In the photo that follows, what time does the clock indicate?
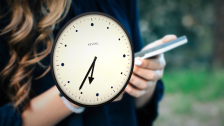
6:36
